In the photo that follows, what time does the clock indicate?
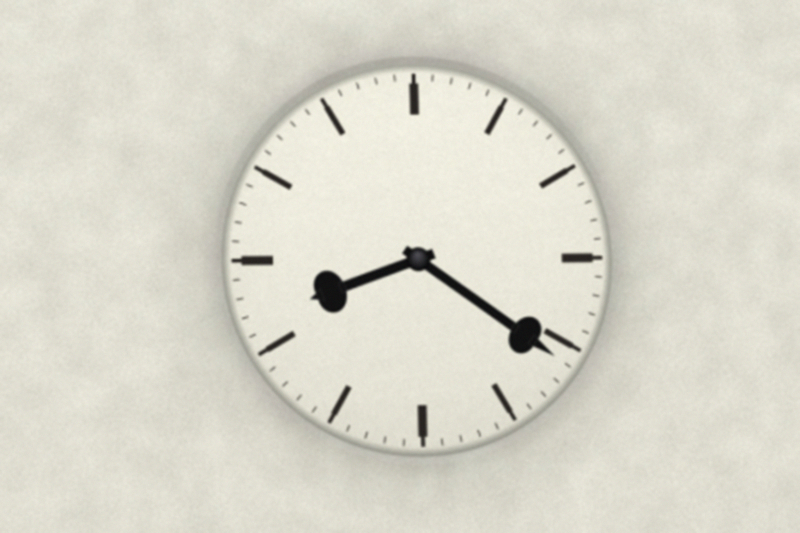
8:21
